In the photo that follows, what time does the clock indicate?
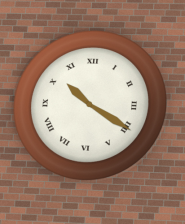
10:20
